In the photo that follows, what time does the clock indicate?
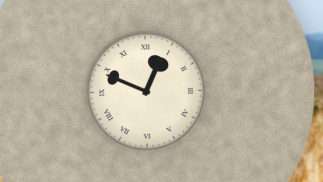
12:49
